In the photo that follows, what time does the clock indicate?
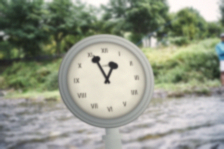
12:56
